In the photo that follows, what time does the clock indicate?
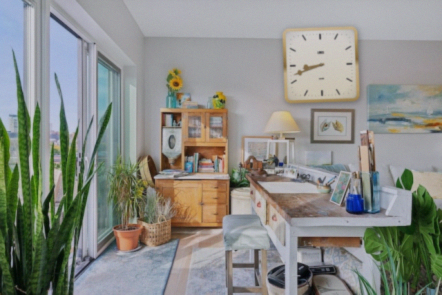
8:42
